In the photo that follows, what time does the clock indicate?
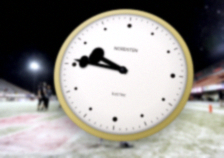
9:46
